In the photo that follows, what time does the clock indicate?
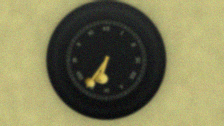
6:36
